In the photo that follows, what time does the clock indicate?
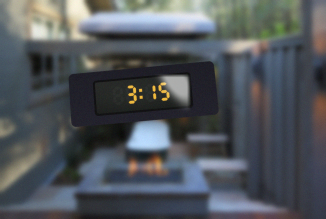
3:15
